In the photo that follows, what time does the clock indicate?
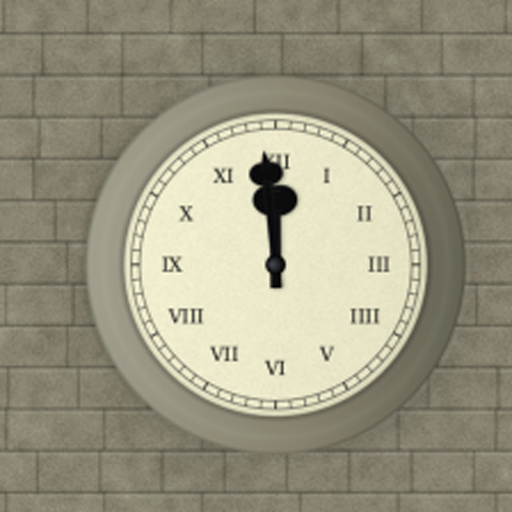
11:59
